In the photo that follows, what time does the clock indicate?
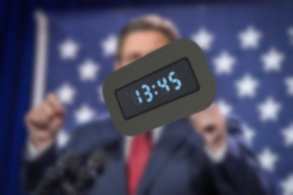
13:45
